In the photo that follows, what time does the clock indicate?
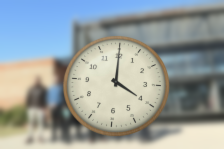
4:00
